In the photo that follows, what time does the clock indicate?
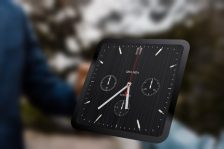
5:37
